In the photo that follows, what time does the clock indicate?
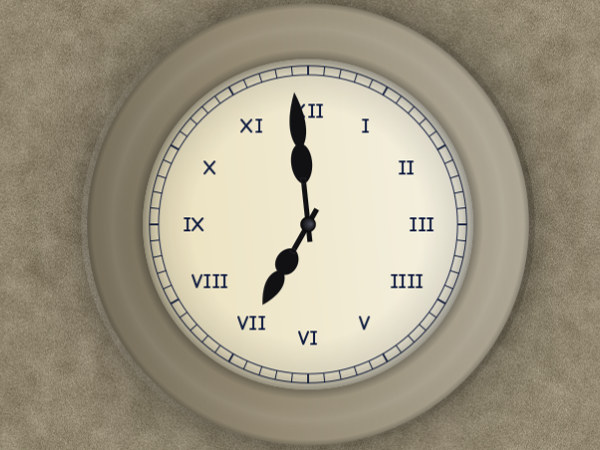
6:59
